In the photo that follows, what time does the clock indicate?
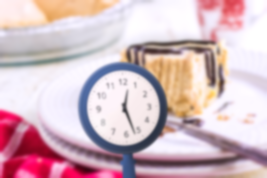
12:27
